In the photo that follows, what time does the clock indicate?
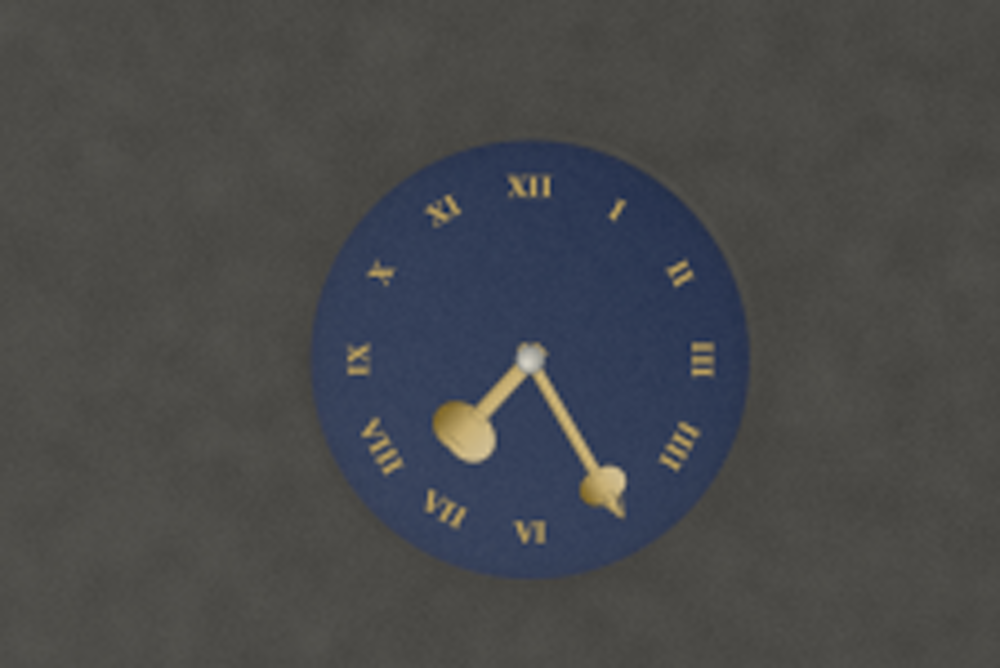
7:25
